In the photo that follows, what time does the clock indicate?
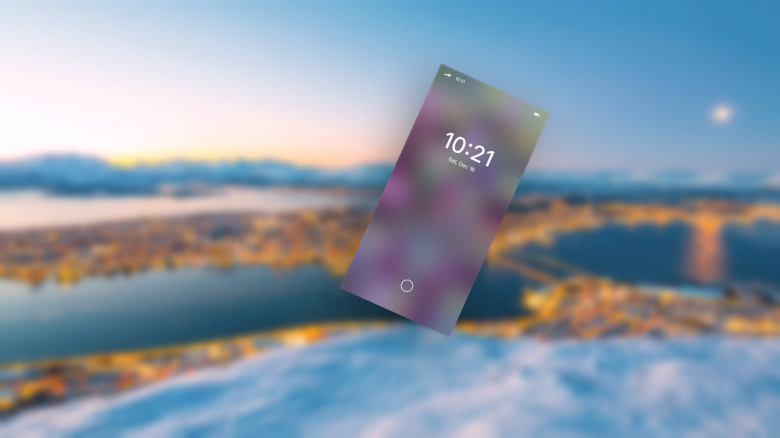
10:21
